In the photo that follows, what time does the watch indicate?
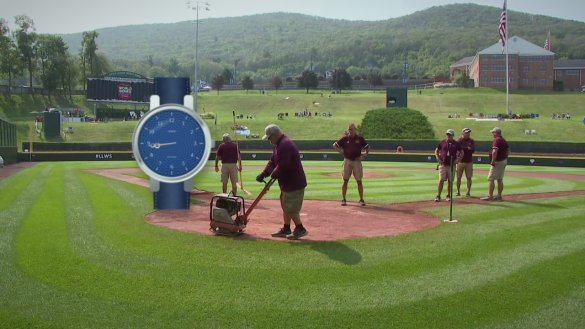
8:44
